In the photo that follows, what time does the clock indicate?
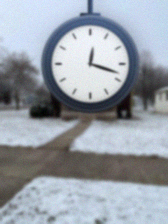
12:18
